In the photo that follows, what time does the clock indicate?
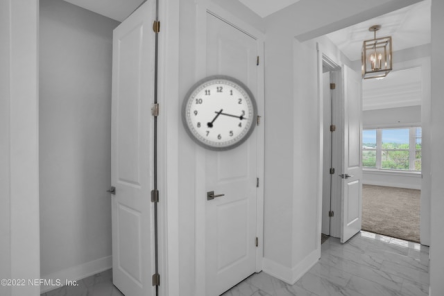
7:17
